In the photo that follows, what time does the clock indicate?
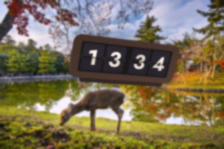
13:34
